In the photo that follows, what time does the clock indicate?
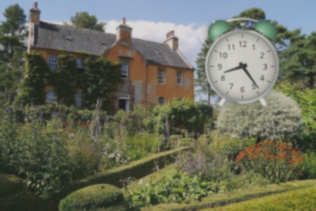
8:24
